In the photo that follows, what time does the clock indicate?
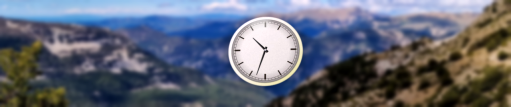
10:33
